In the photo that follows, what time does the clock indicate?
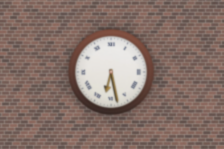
6:28
